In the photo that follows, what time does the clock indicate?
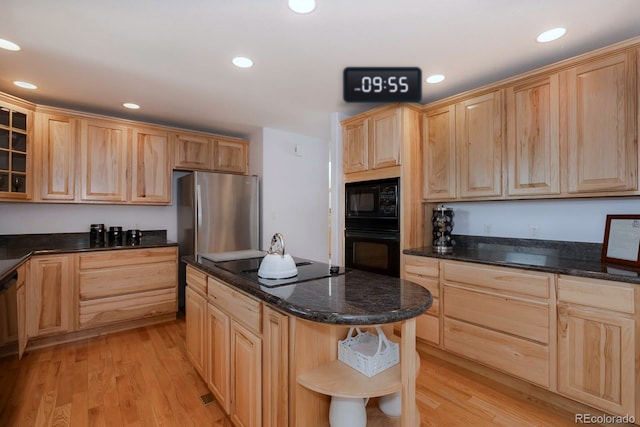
9:55
